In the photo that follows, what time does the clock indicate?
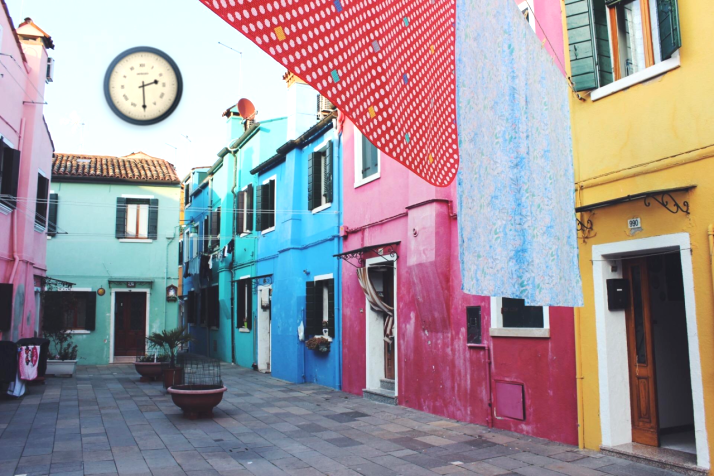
2:30
